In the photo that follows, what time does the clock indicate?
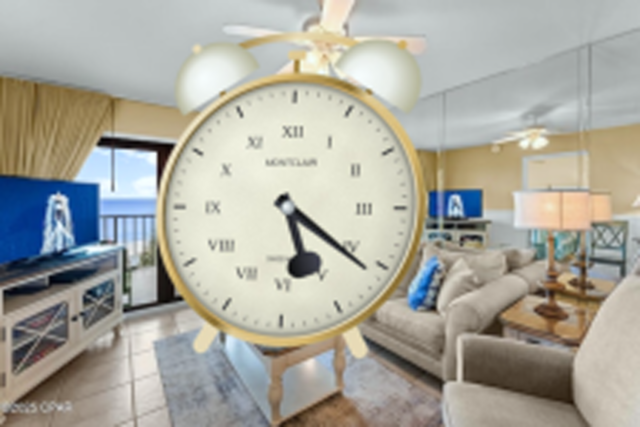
5:21
